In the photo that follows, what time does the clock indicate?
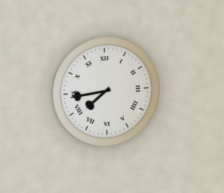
7:44
